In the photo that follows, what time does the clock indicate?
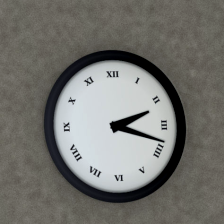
2:18
